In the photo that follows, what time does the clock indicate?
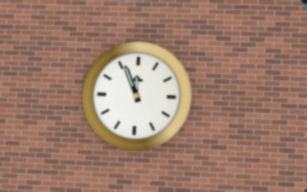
11:56
